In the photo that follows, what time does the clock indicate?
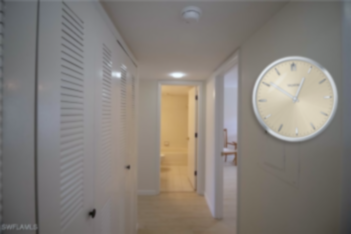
12:51
